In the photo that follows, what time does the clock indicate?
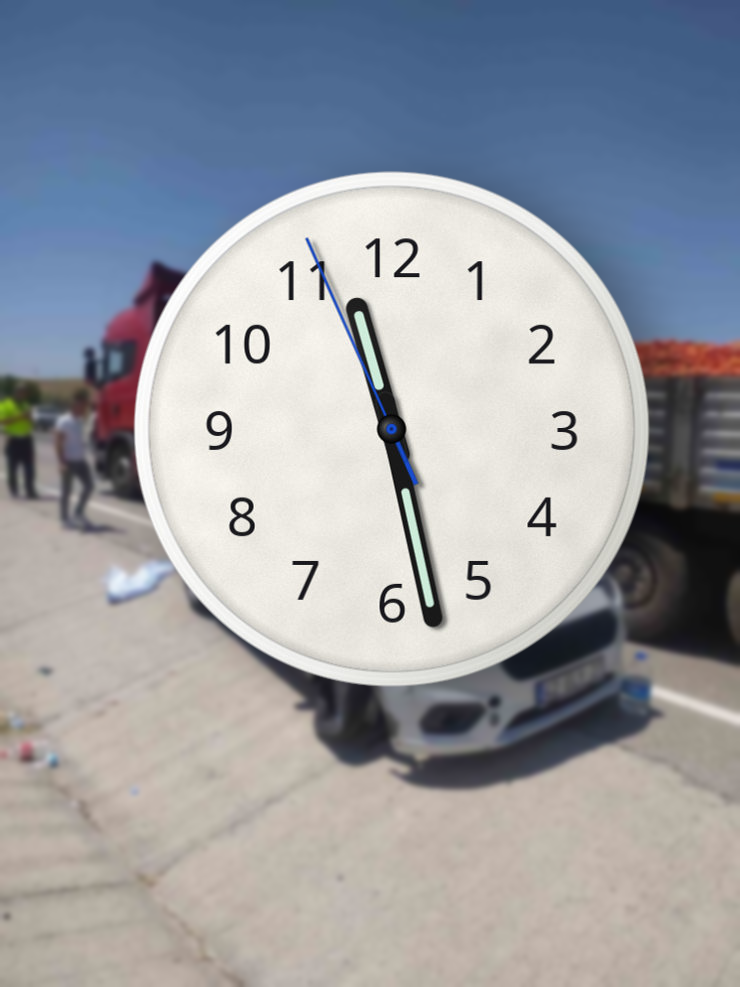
11:27:56
